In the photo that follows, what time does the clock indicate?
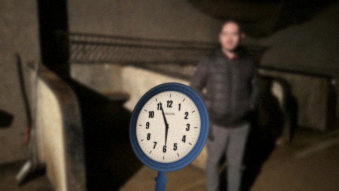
5:56
